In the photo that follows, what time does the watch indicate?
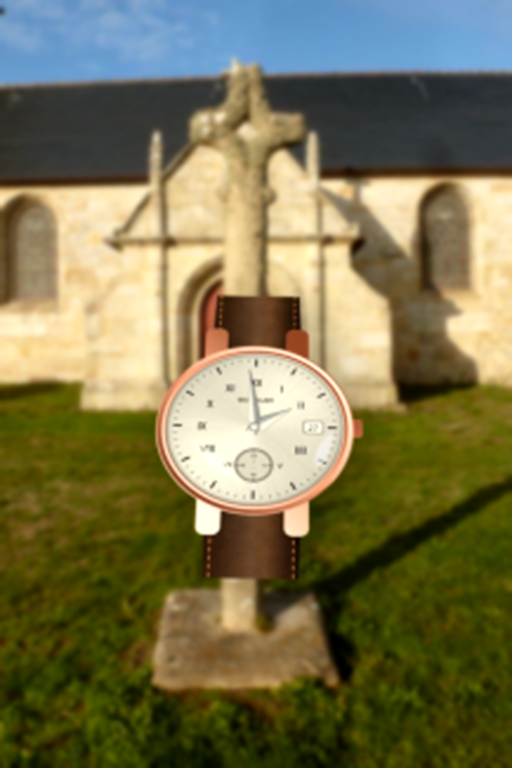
1:59
